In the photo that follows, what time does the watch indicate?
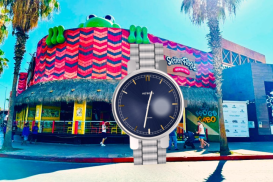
12:32
